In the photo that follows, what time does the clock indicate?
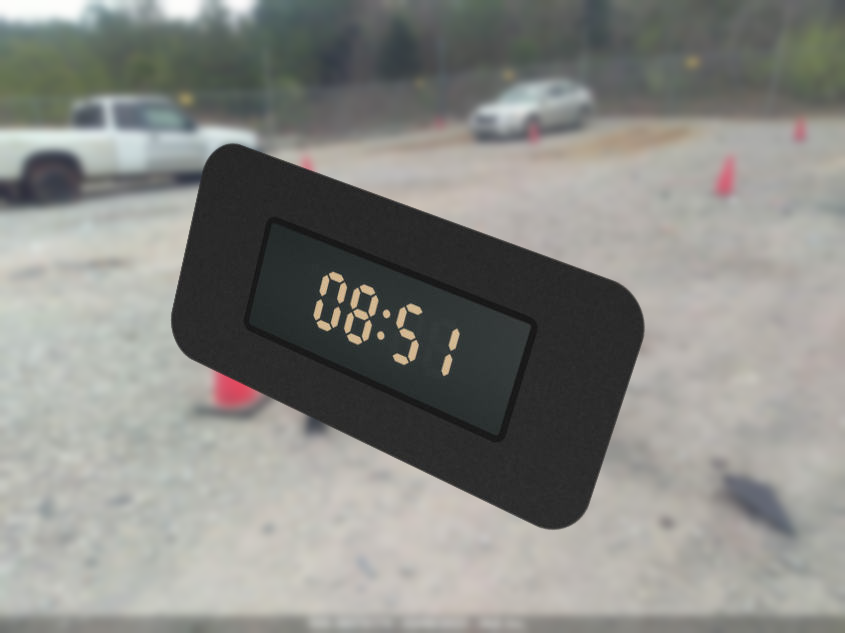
8:51
